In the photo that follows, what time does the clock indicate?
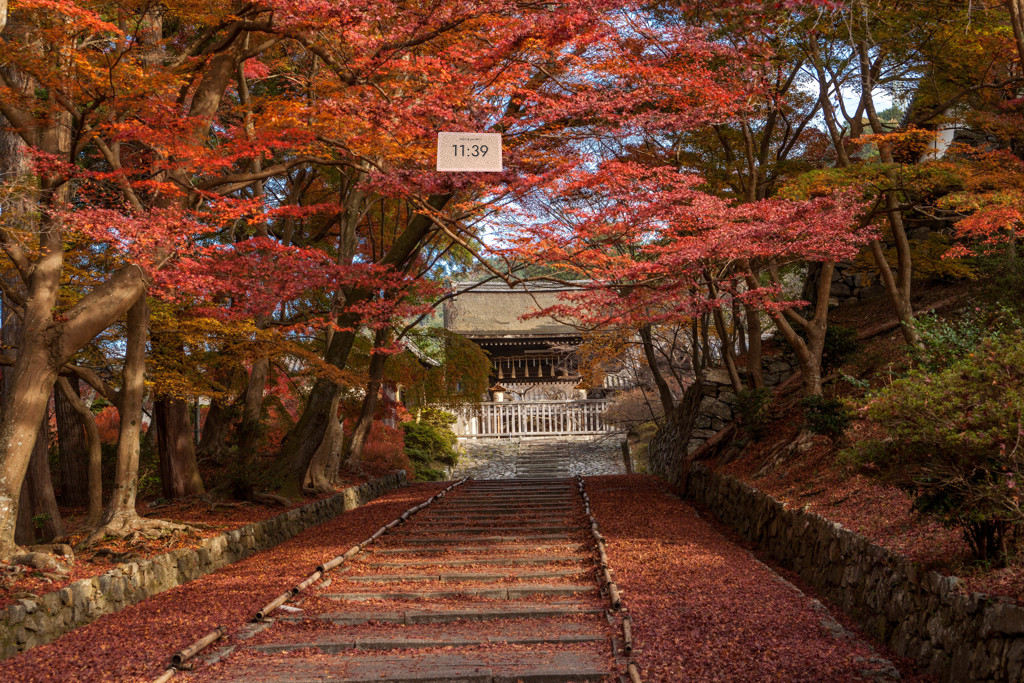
11:39
